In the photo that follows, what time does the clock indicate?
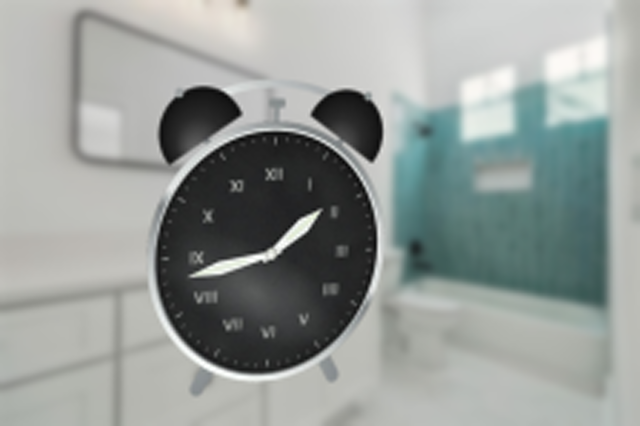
1:43
